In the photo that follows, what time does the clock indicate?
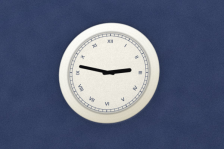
2:47
